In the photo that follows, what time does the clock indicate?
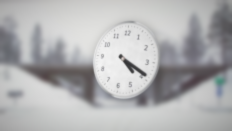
4:19
